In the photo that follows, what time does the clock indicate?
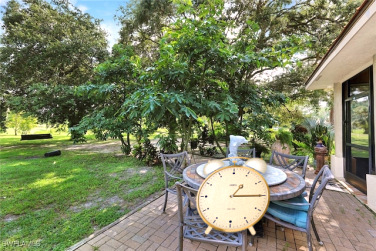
1:15
